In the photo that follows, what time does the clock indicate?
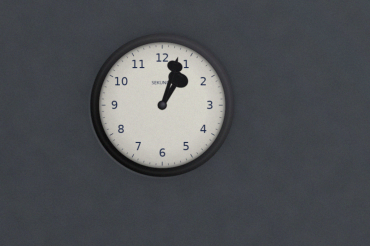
1:03
